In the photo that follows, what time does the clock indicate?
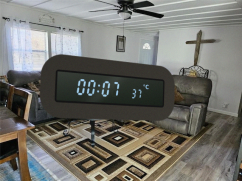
0:07
